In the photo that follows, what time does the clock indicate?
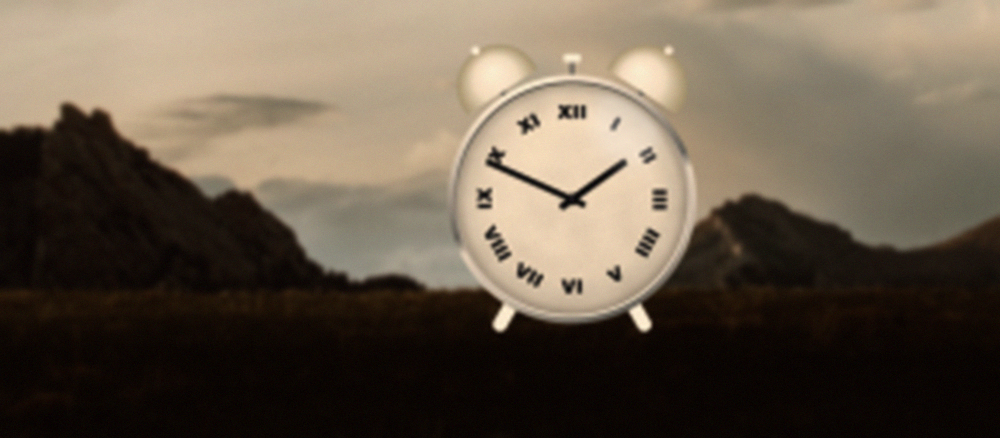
1:49
